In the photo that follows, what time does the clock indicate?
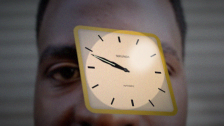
9:49
